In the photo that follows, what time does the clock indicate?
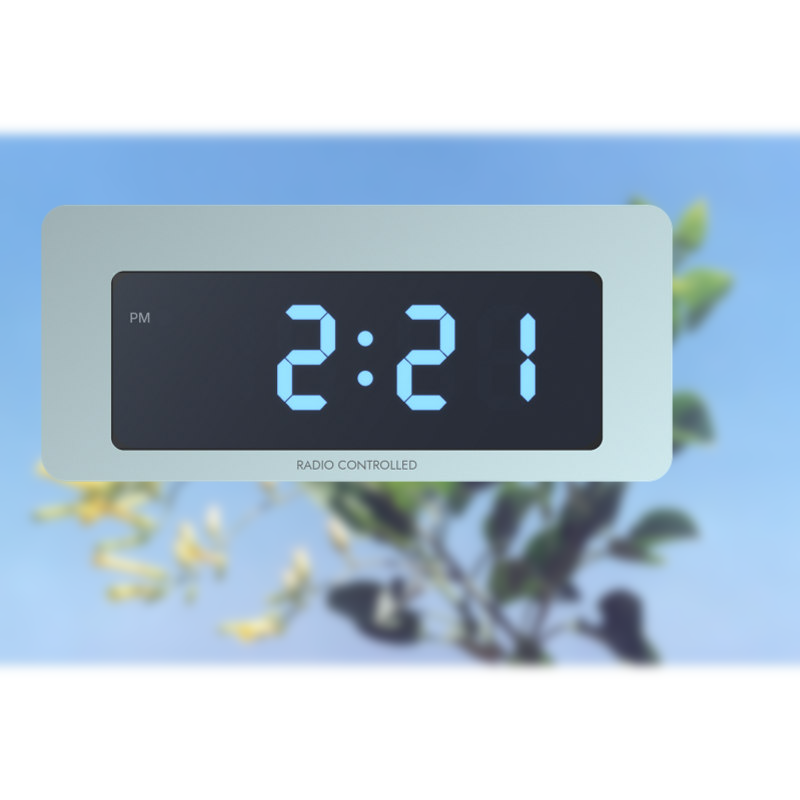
2:21
